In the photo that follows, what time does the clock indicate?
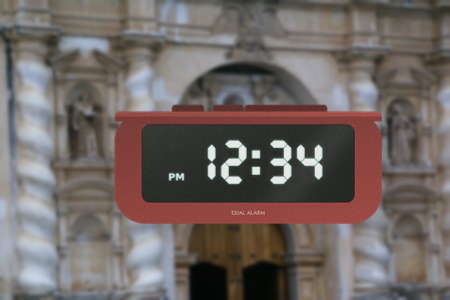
12:34
